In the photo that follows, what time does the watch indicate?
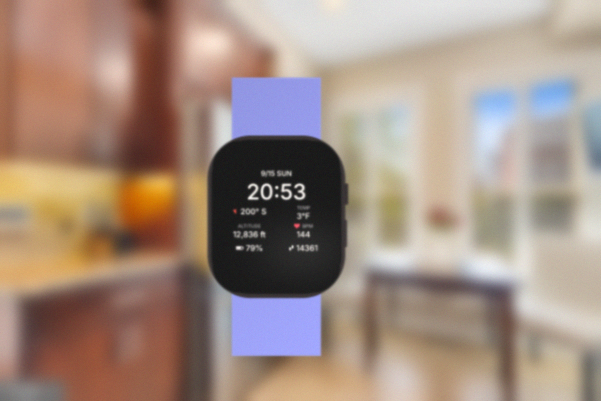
20:53
